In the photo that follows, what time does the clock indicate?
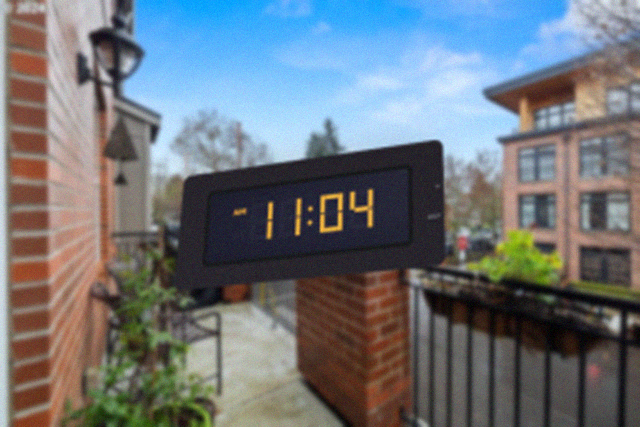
11:04
